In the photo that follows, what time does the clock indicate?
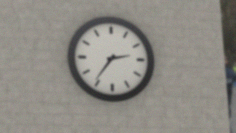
2:36
